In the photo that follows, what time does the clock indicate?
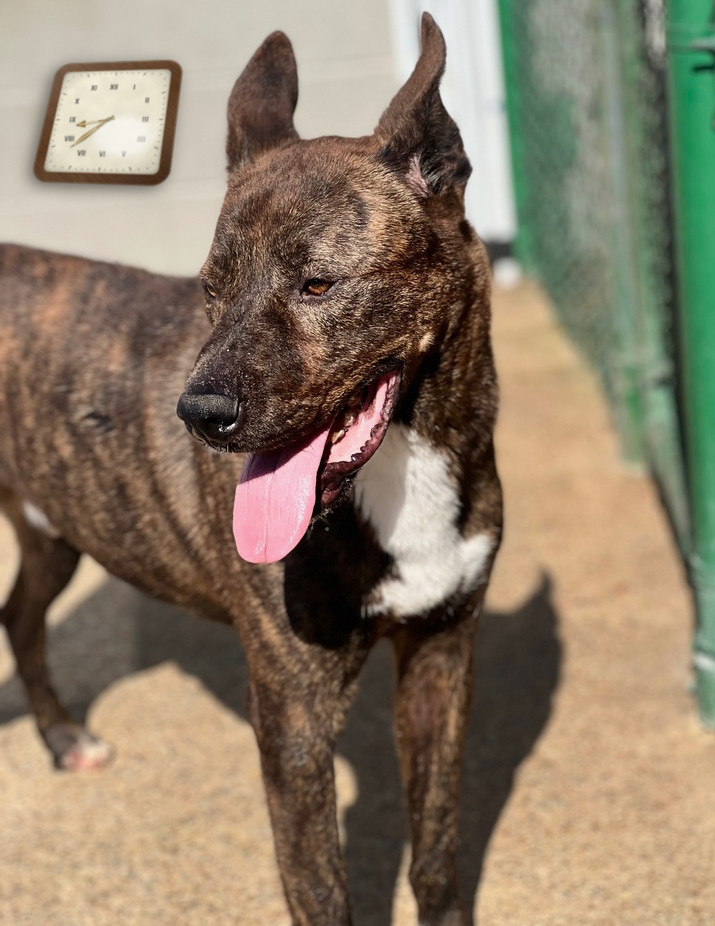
8:38
